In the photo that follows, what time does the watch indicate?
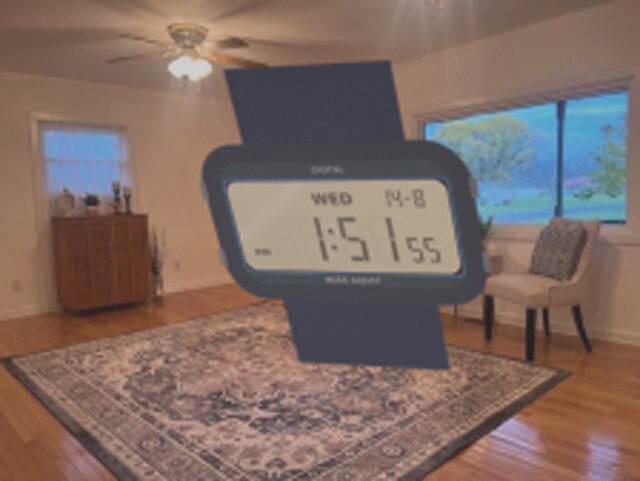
1:51:55
